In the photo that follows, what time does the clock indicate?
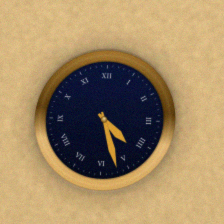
4:27
